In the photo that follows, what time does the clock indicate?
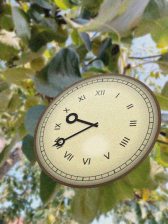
9:40
